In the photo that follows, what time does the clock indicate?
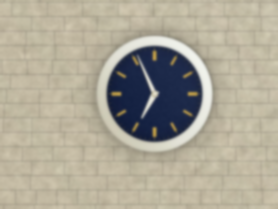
6:56
